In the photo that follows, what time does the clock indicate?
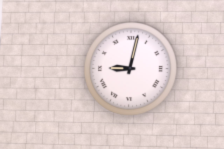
9:02
